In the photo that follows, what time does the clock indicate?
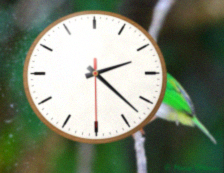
2:22:30
